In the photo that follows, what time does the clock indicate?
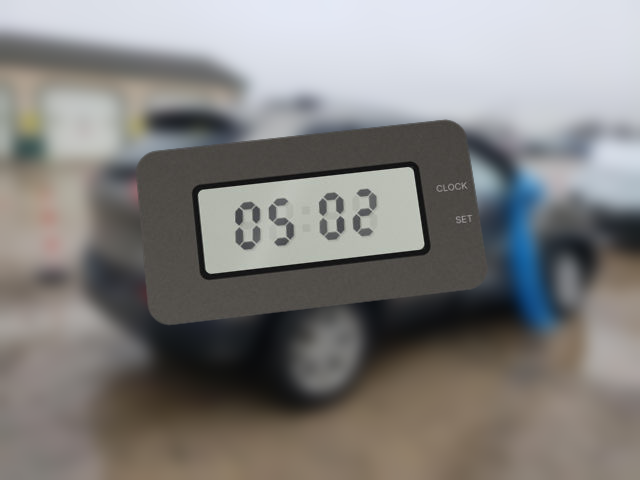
5:02
